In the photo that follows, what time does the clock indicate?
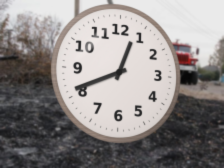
12:41
